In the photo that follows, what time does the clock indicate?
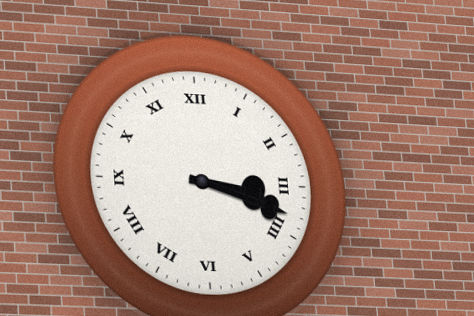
3:18
